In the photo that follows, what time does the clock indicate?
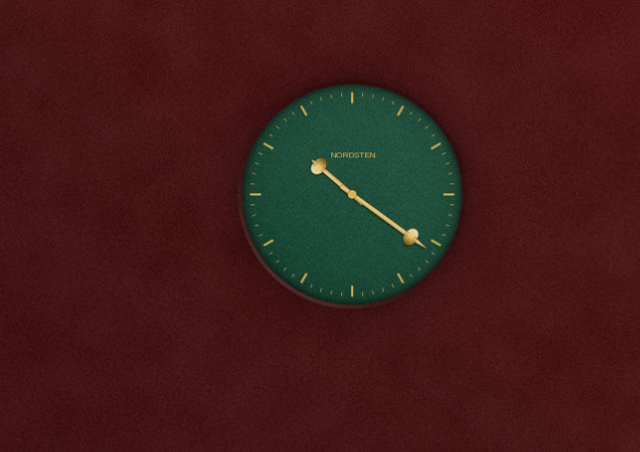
10:21
